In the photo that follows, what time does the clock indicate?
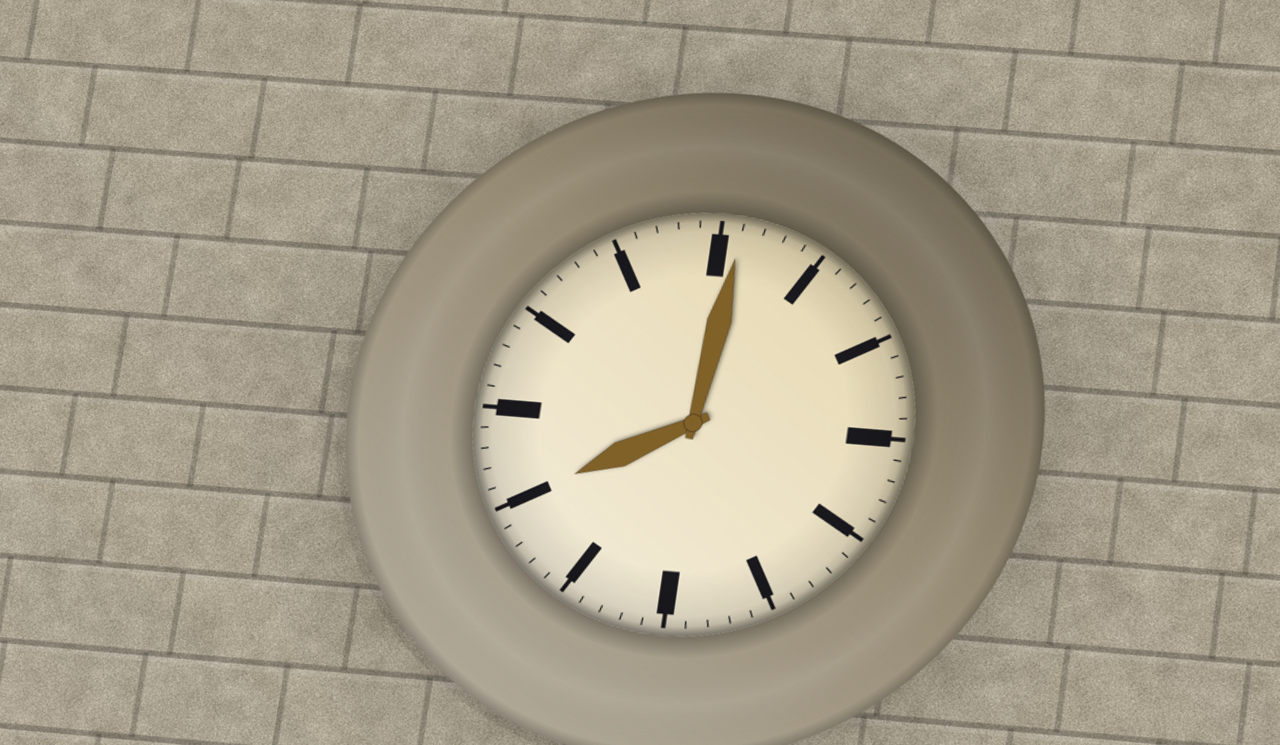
8:01
